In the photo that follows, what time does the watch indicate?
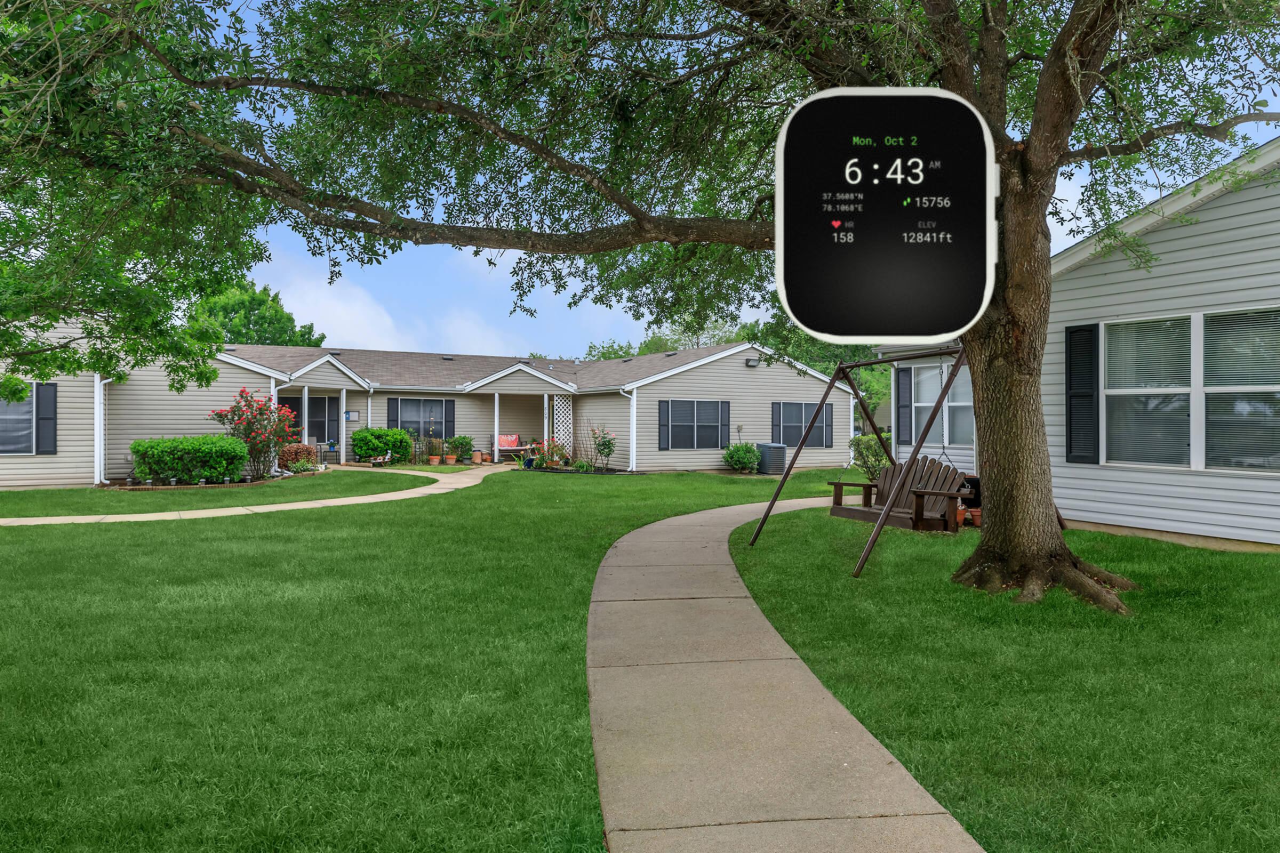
6:43
